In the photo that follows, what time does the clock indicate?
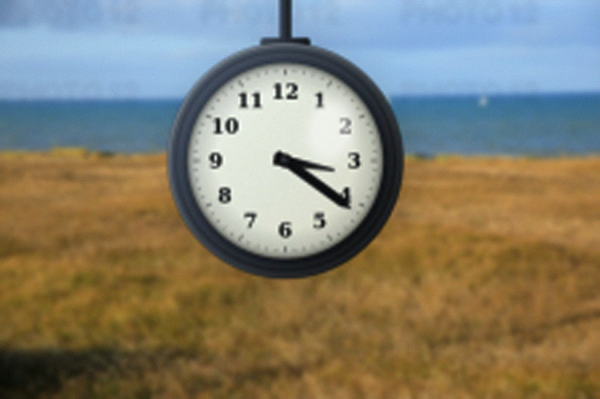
3:21
